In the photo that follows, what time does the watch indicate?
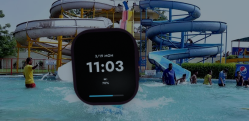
11:03
